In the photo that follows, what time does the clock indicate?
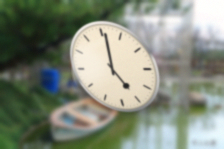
5:01
